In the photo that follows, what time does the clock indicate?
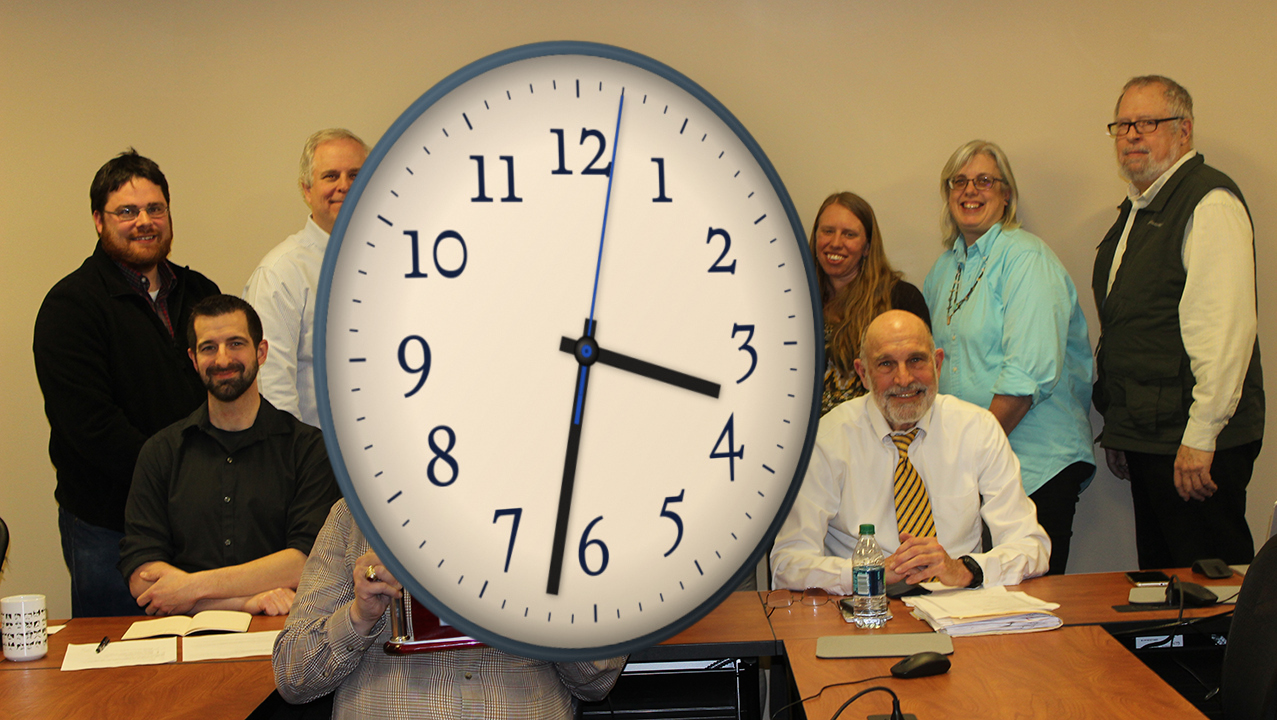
3:32:02
